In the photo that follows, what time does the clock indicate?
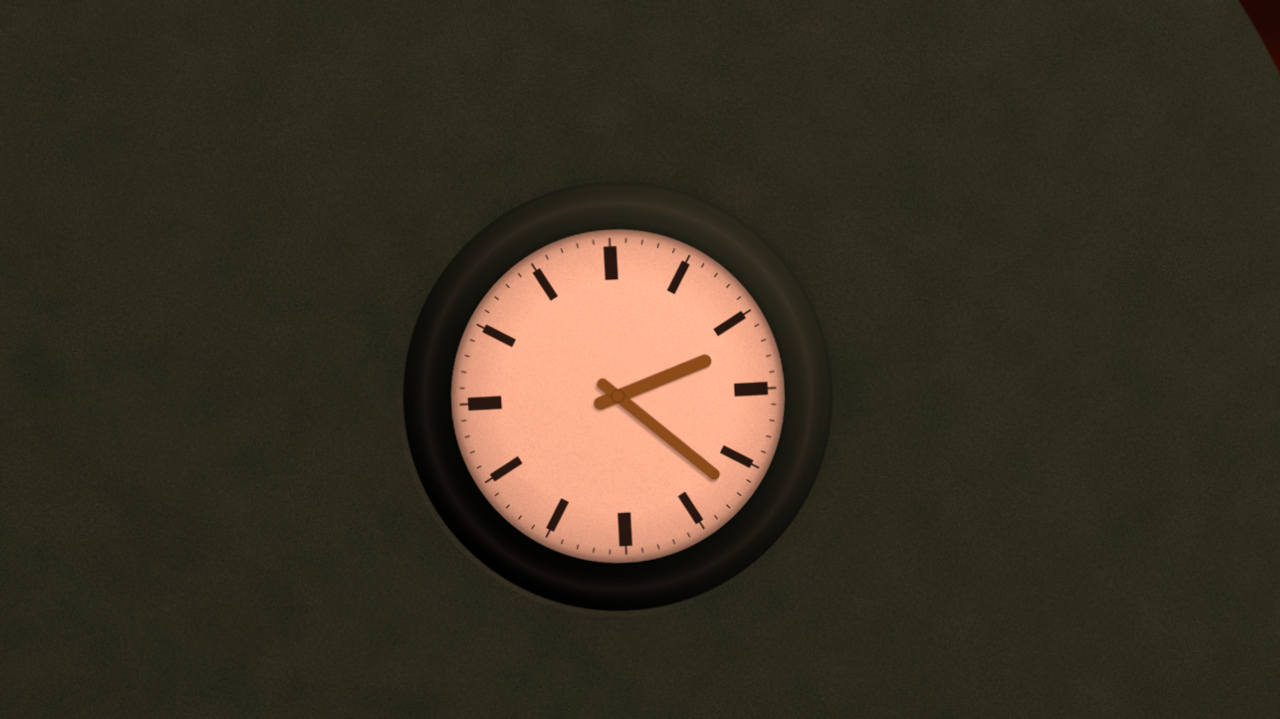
2:22
